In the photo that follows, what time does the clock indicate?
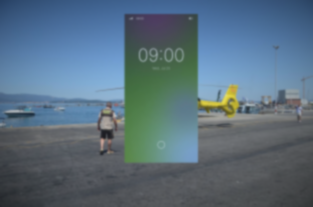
9:00
